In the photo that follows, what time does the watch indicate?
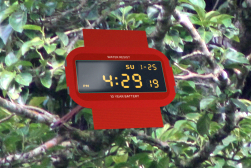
4:29:19
